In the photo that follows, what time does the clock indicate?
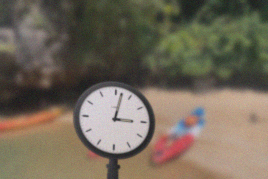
3:02
